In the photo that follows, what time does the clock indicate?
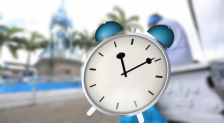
11:09
